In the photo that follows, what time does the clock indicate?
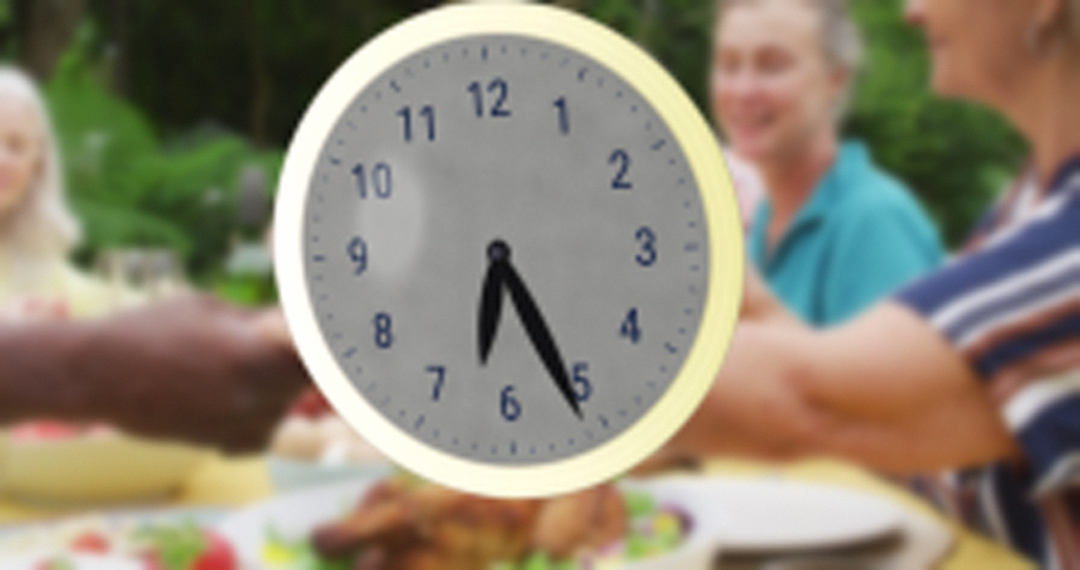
6:26
